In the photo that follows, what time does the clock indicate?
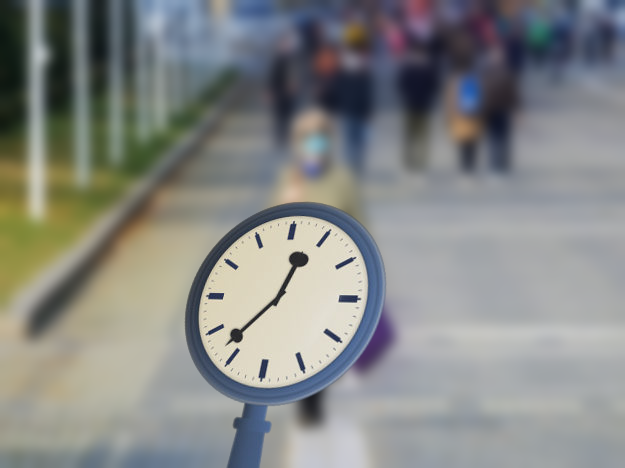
12:37
